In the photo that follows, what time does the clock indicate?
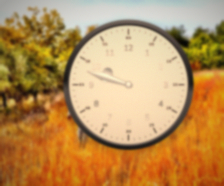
9:48
